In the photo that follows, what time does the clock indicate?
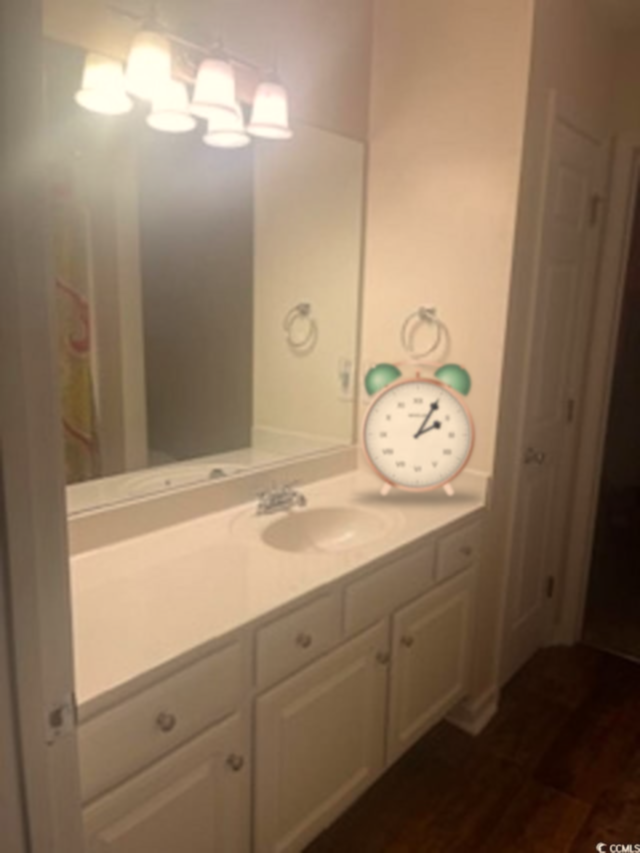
2:05
